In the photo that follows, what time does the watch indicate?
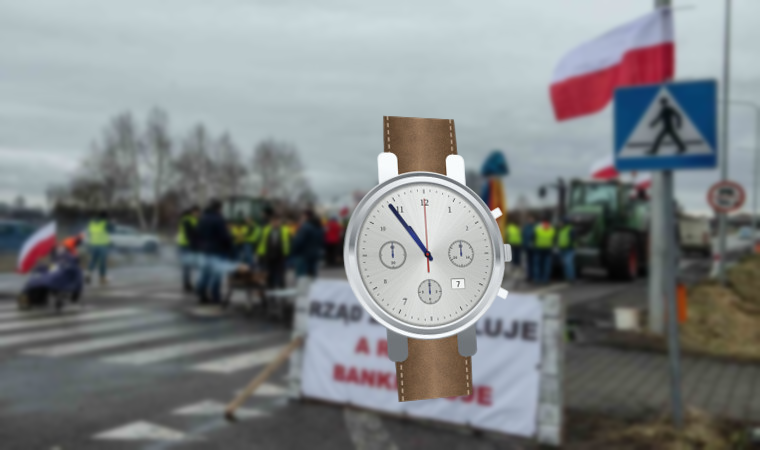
10:54
